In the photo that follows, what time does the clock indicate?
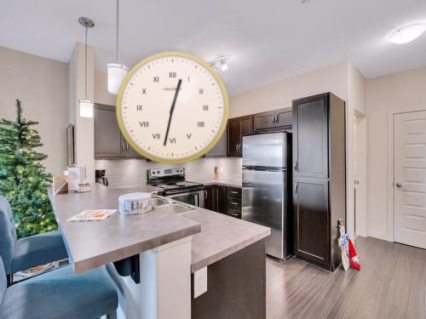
12:32
